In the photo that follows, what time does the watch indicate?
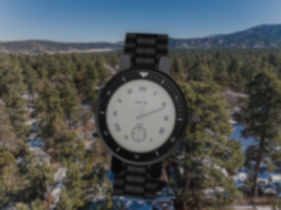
12:11
